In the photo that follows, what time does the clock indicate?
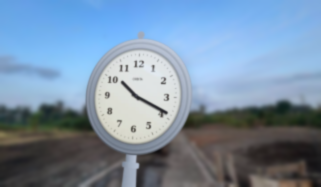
10:19
